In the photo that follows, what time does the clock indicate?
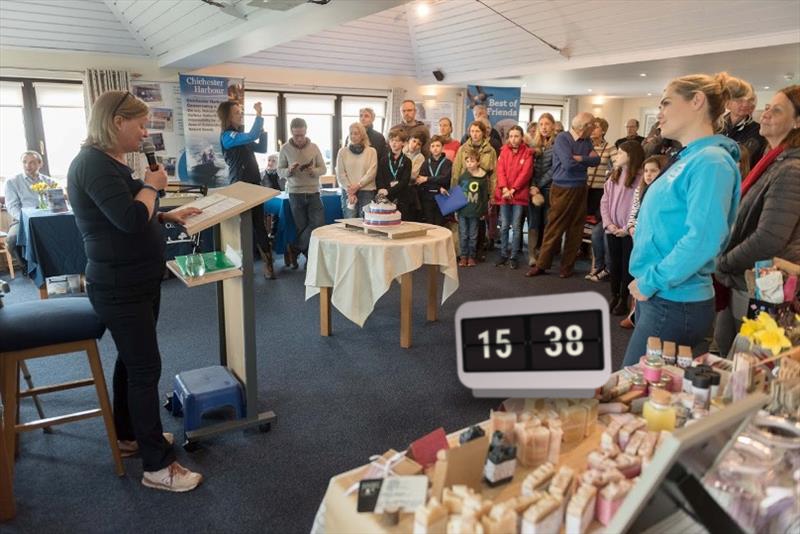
15:38
